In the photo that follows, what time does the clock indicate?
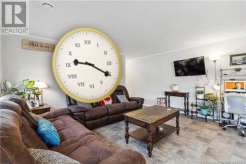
9:20
